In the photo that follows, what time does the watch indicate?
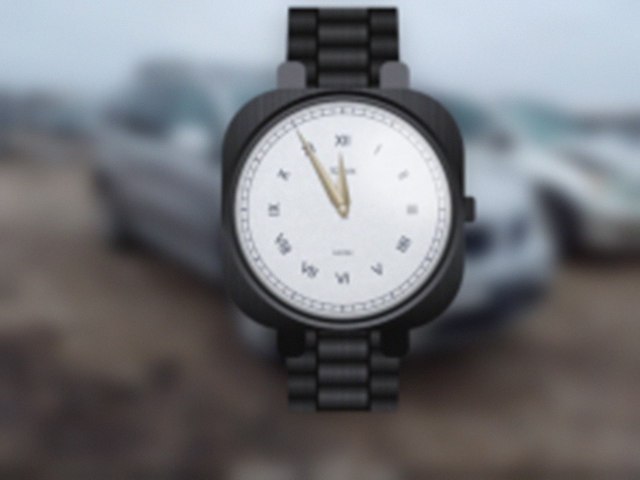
11:55
